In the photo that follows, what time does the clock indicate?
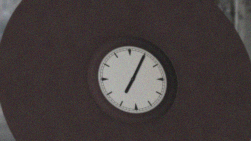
7:05
